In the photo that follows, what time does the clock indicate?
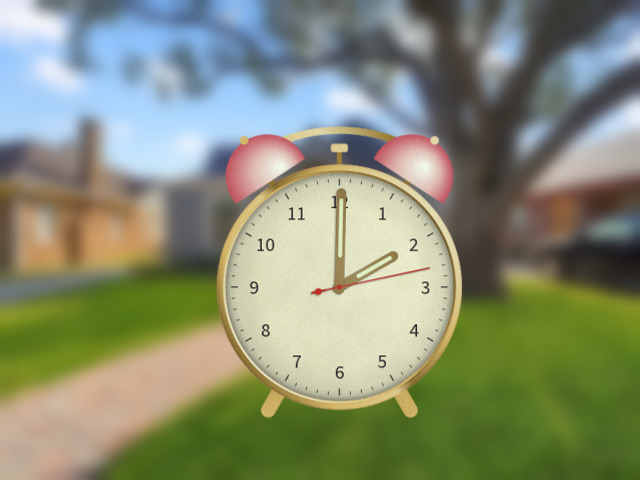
2:00:13
